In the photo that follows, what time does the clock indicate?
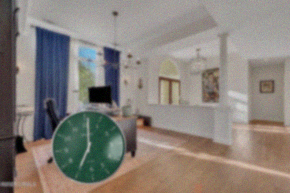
7:01
